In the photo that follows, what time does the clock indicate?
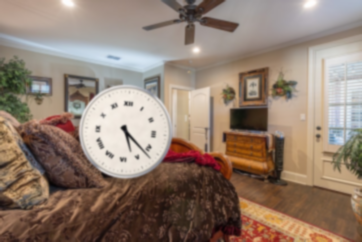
5:22
